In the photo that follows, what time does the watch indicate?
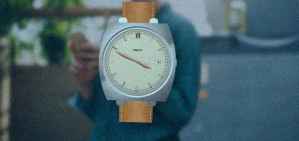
3:49
